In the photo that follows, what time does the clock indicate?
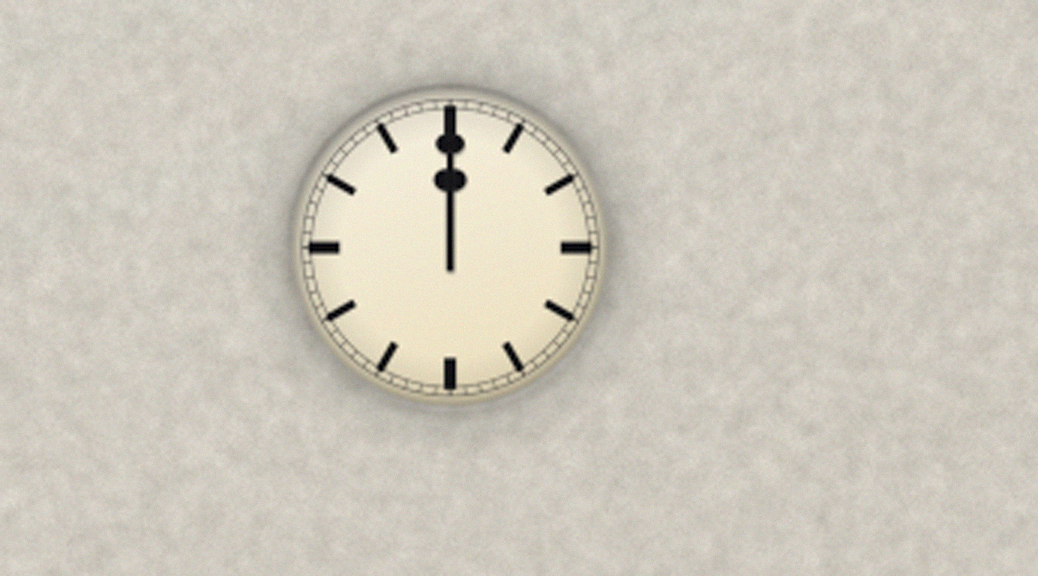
12:00
